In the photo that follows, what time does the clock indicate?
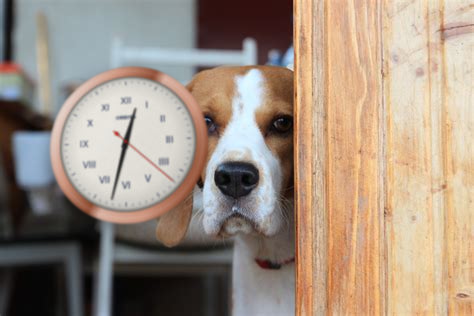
12:32:22
